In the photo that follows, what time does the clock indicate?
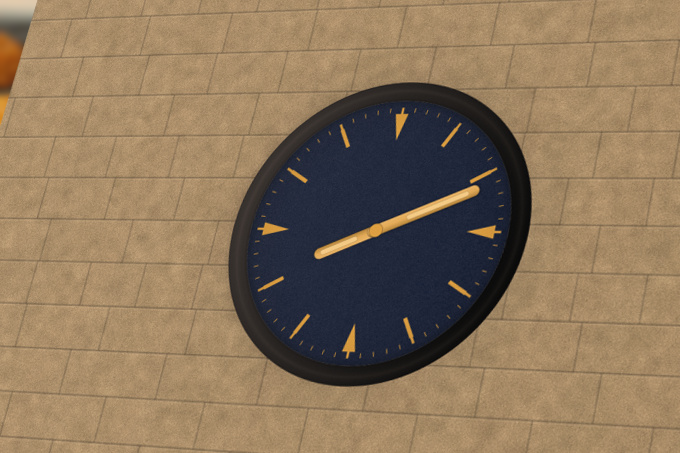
8:11
